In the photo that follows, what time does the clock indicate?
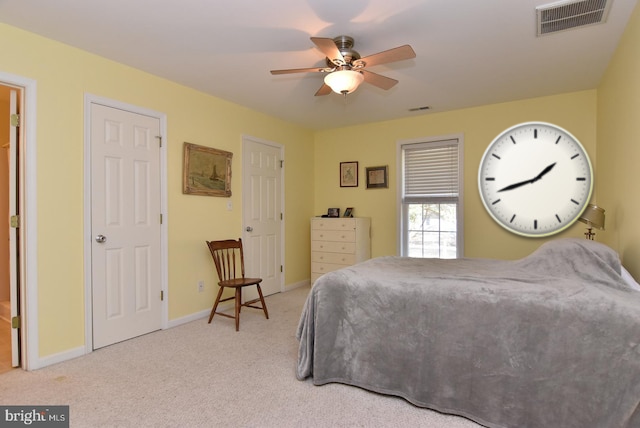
1:42
